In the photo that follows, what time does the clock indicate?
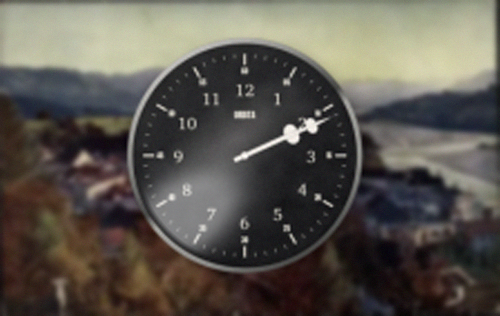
2:11
